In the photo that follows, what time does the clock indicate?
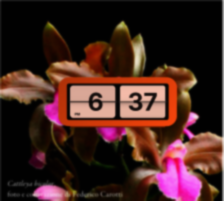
6:37
